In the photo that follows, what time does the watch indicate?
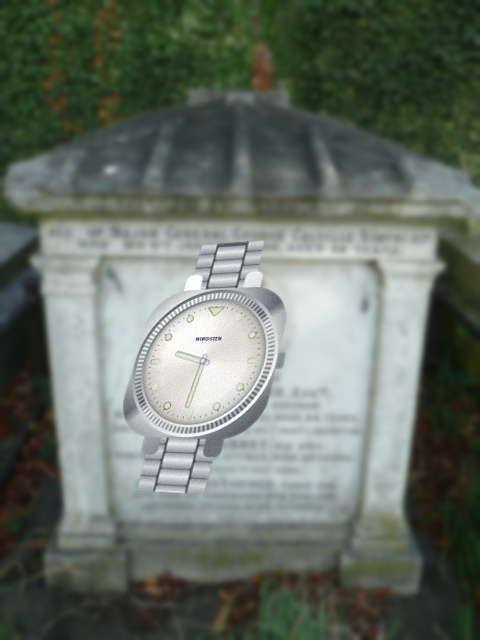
9:31
